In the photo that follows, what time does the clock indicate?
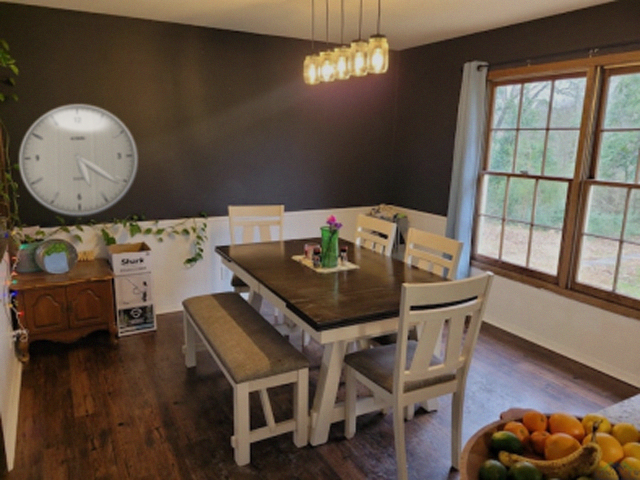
5:21
